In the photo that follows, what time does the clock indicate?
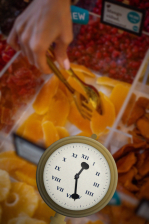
12:27
